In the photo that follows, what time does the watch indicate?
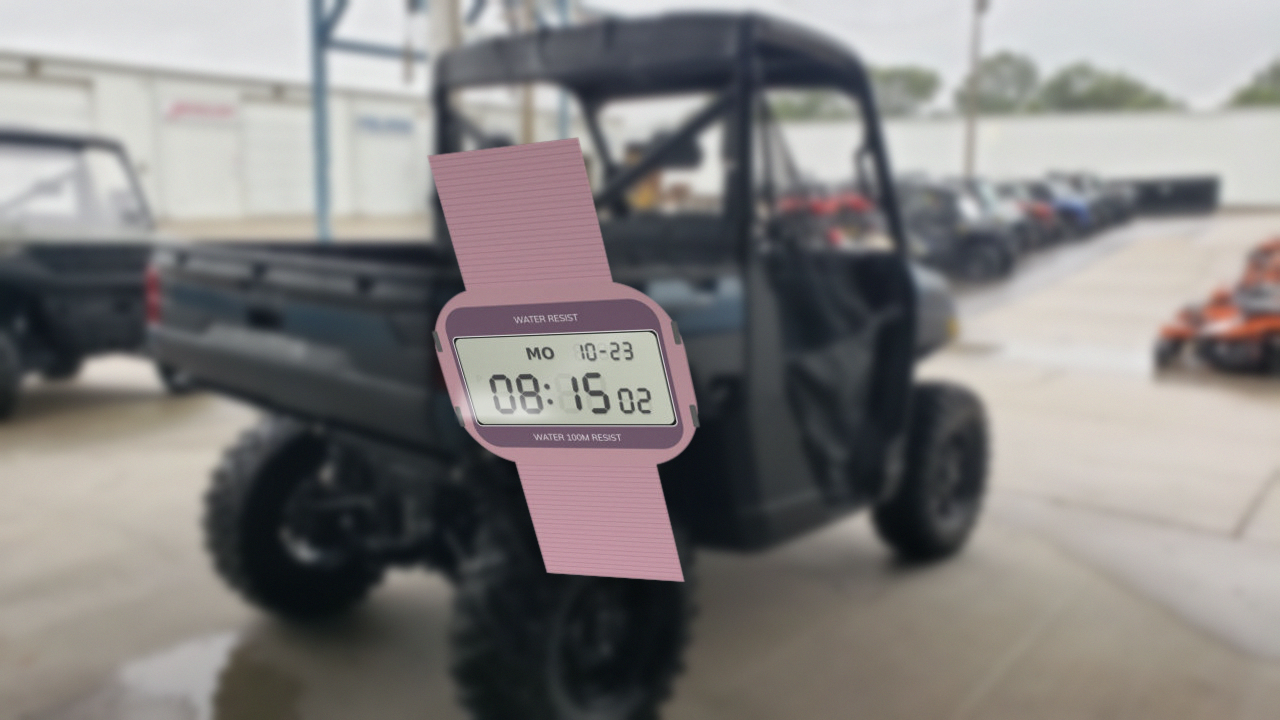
8:15:02
